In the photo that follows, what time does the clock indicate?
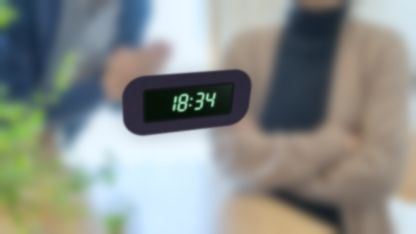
18:34
